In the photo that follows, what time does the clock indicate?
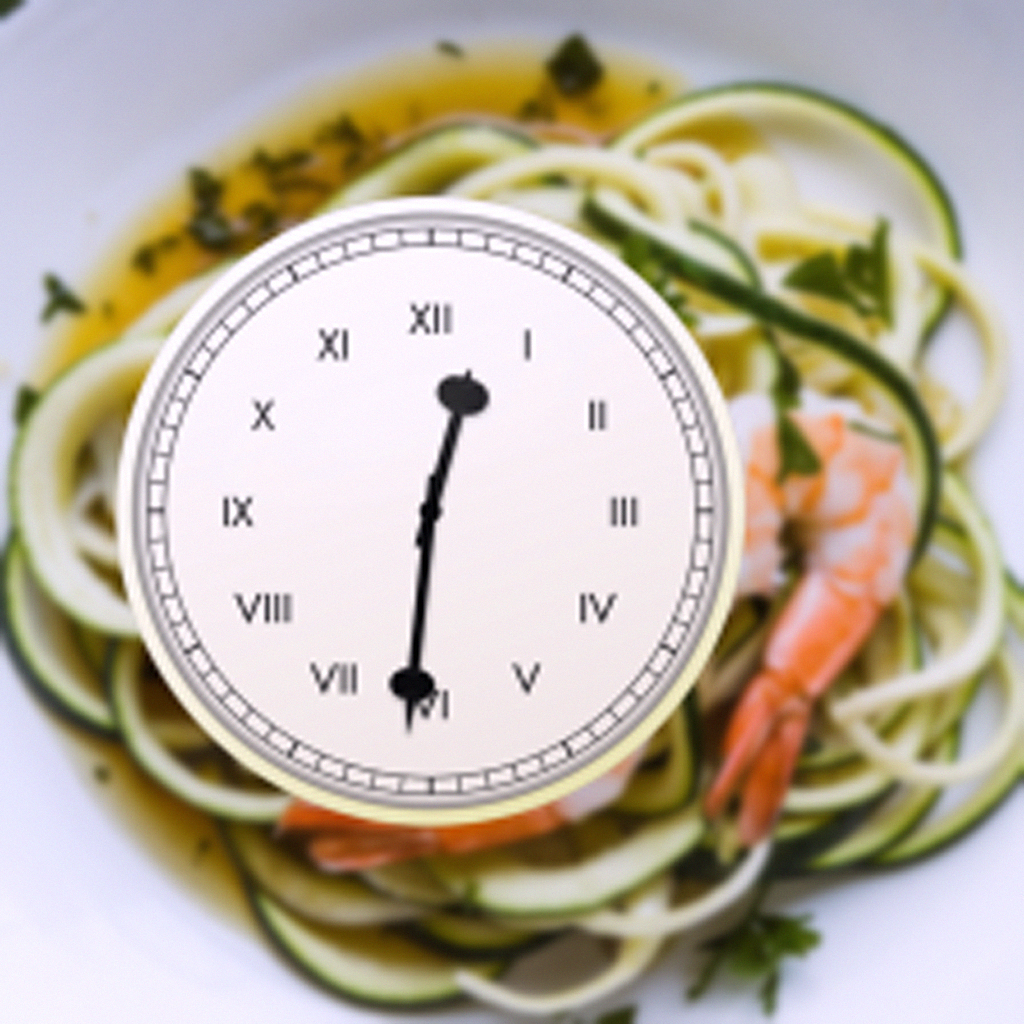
12:31
